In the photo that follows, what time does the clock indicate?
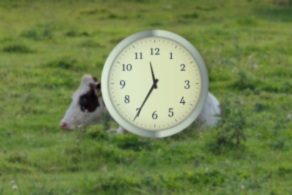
11:35
